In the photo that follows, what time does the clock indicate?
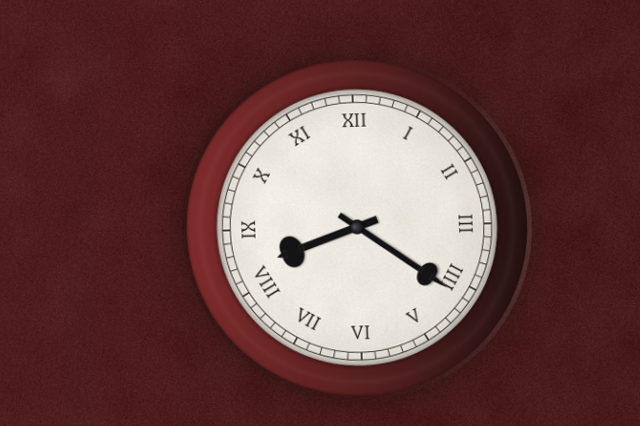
8:21
